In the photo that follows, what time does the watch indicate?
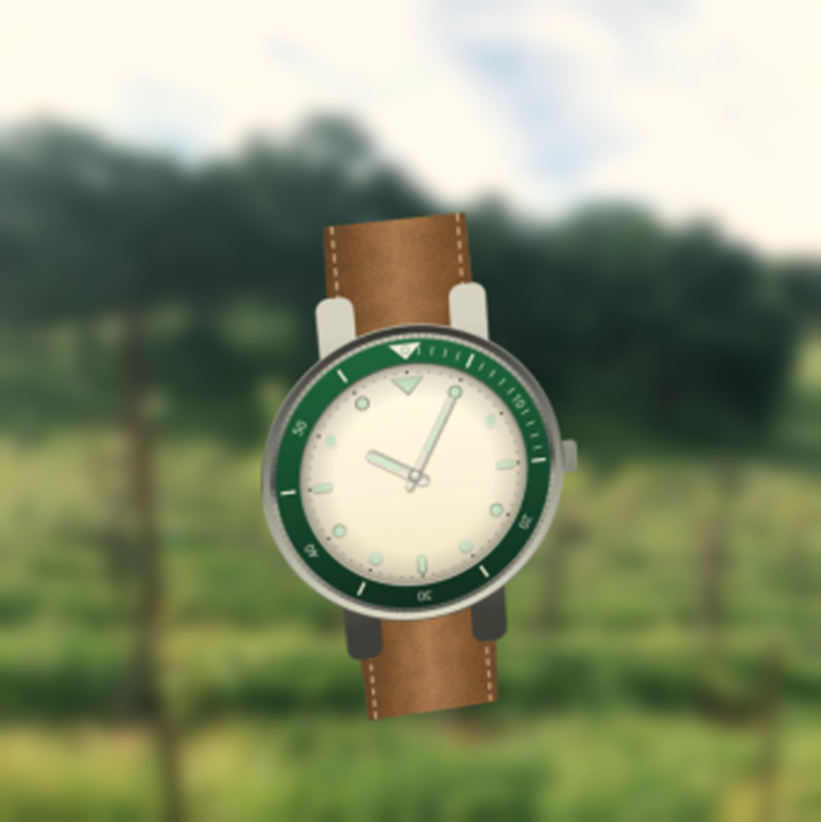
10:05
